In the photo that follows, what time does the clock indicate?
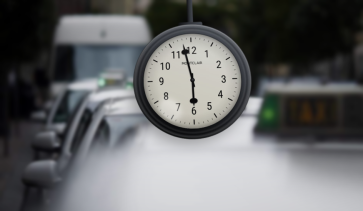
5:58
